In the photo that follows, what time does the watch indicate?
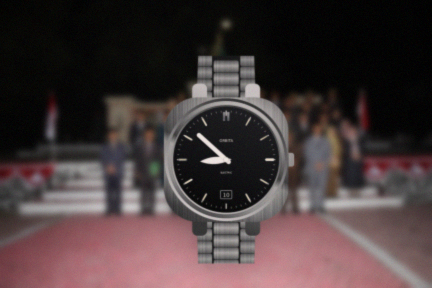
8:52
